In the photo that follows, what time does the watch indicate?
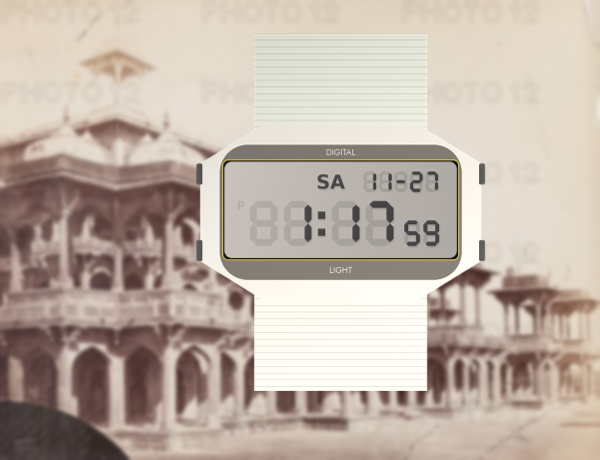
1:17:59
